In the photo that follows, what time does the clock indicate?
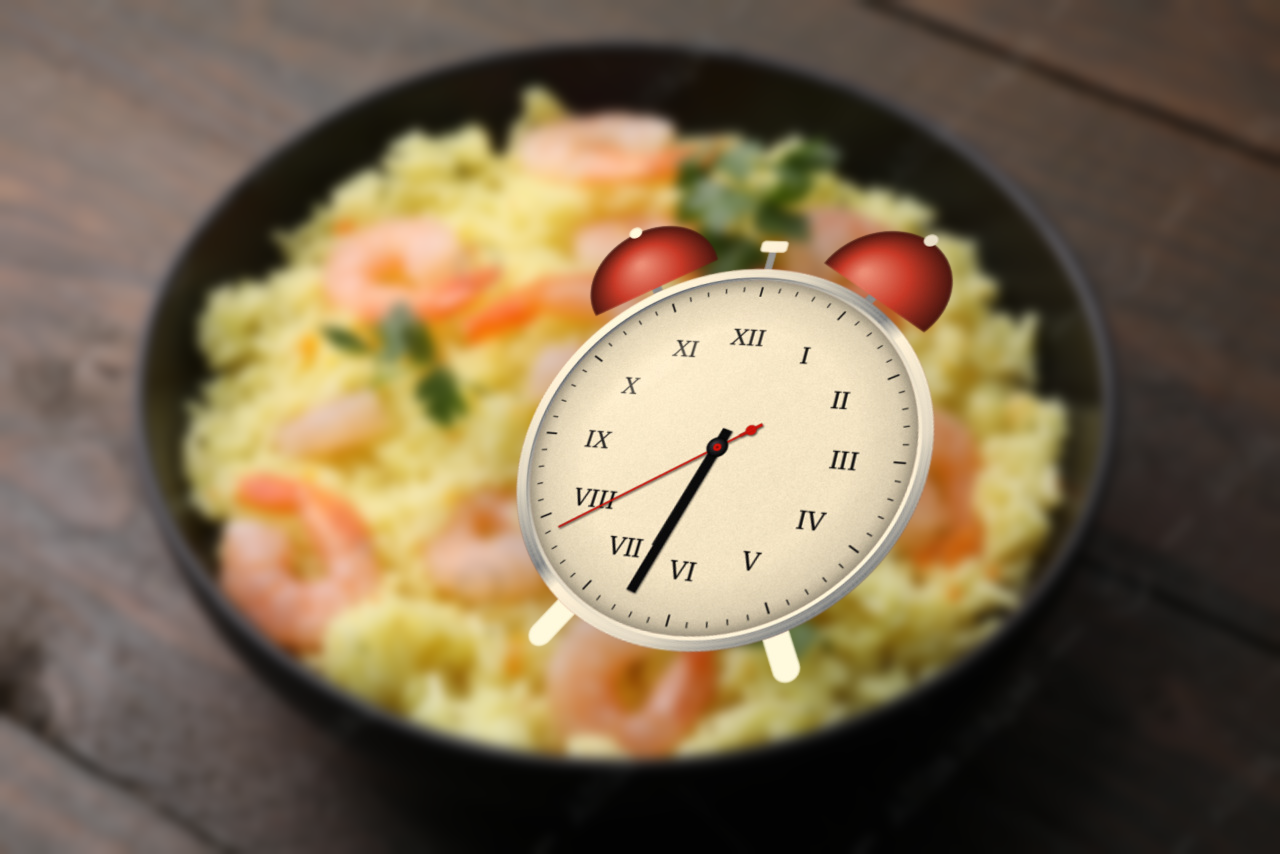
6:32:39
